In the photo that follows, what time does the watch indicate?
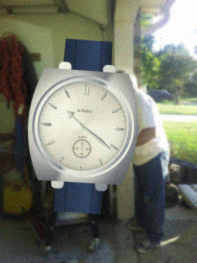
10:21
